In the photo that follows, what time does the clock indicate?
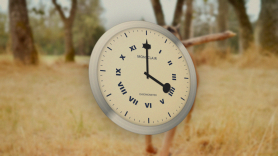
4:00
